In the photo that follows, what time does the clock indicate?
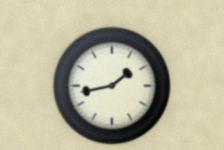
1:43
